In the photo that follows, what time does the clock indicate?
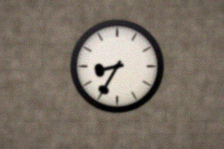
8:35
